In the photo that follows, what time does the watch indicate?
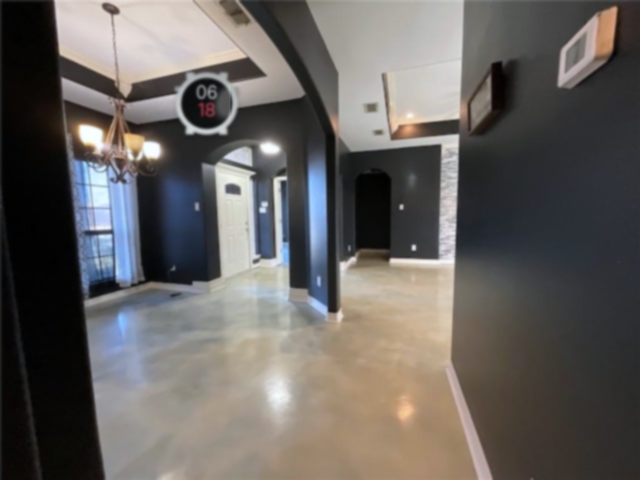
6:18
